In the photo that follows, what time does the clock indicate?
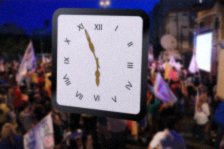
5:56
